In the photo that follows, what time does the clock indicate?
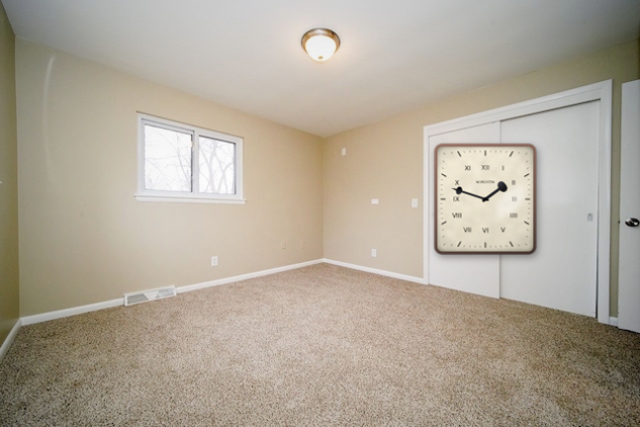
1:48
